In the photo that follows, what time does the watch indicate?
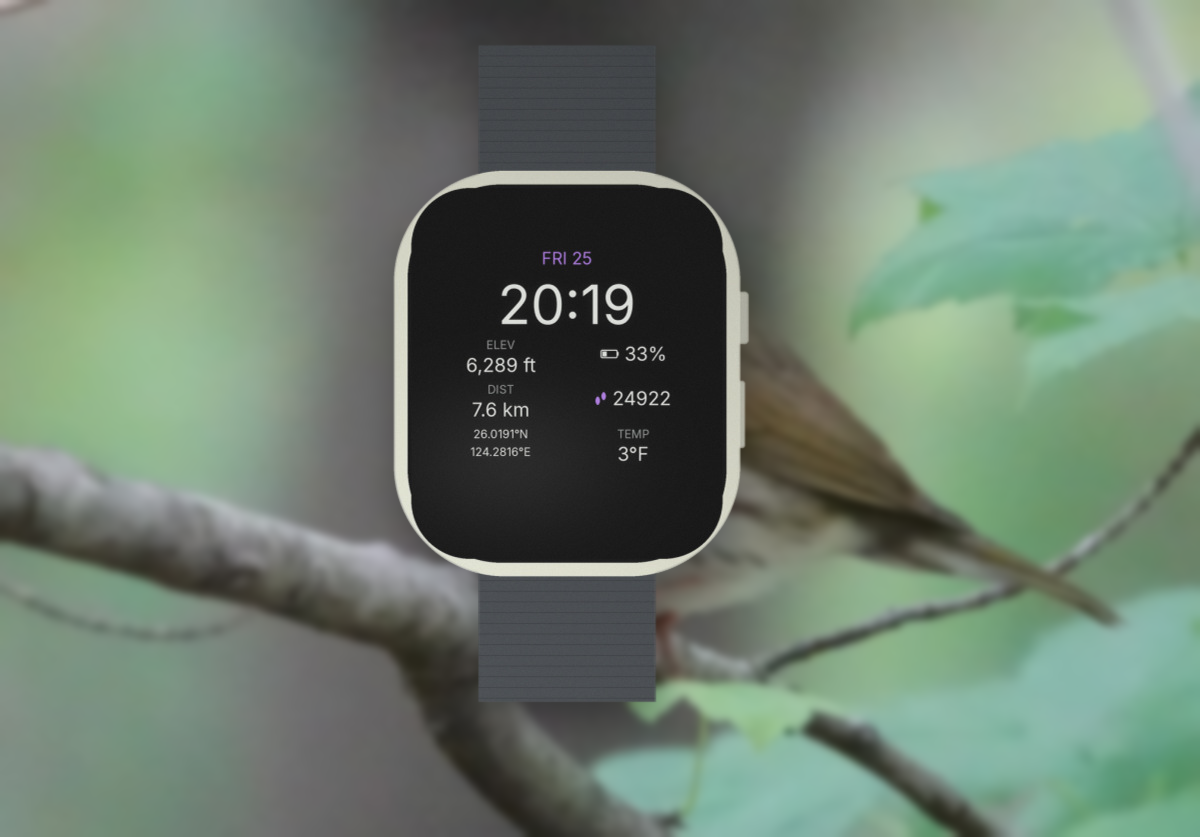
20:19
